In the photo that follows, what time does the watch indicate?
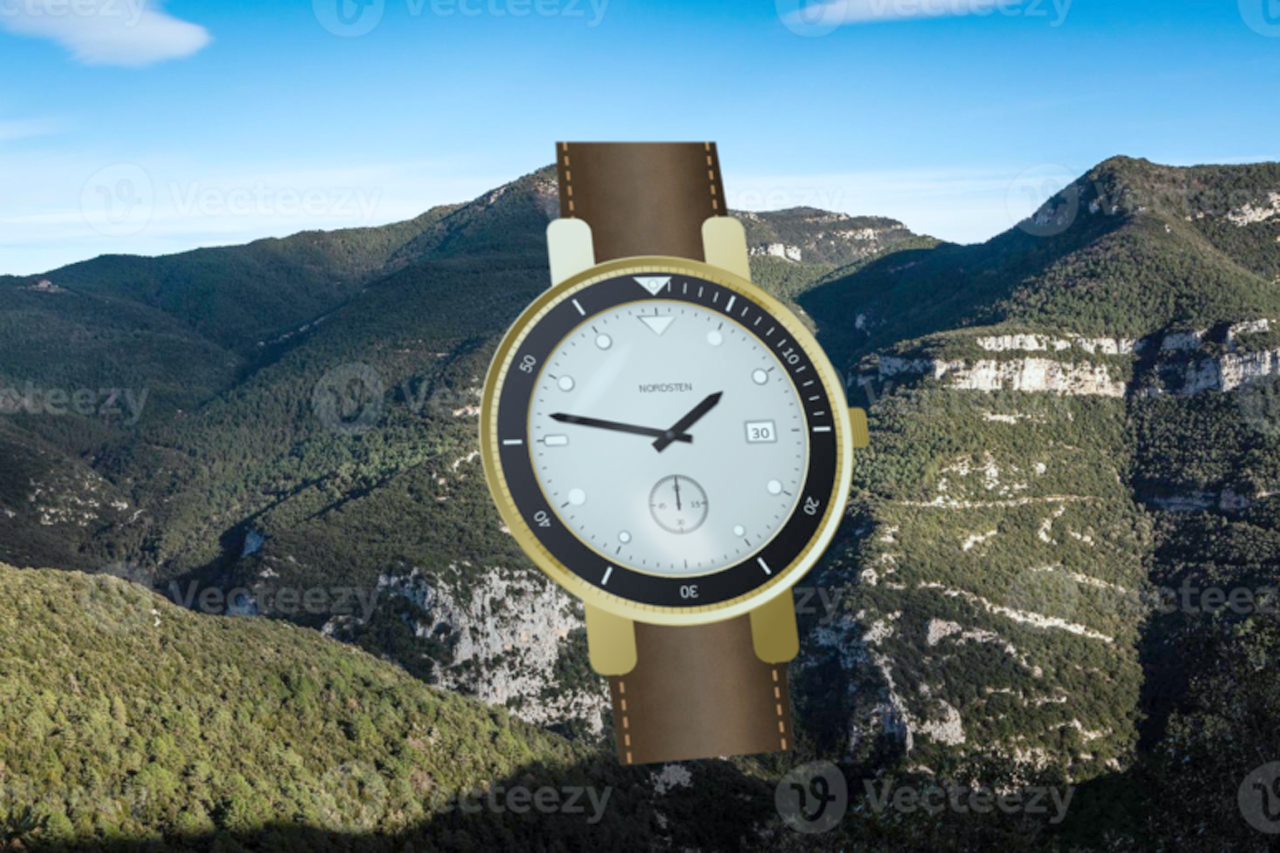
1:47
